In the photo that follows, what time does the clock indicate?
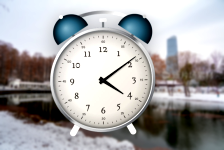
4:09
